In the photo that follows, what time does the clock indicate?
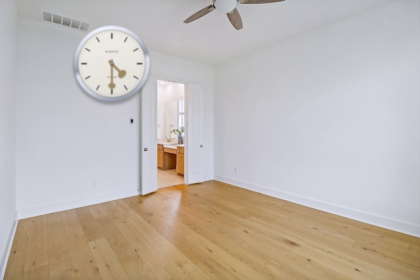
4:30
